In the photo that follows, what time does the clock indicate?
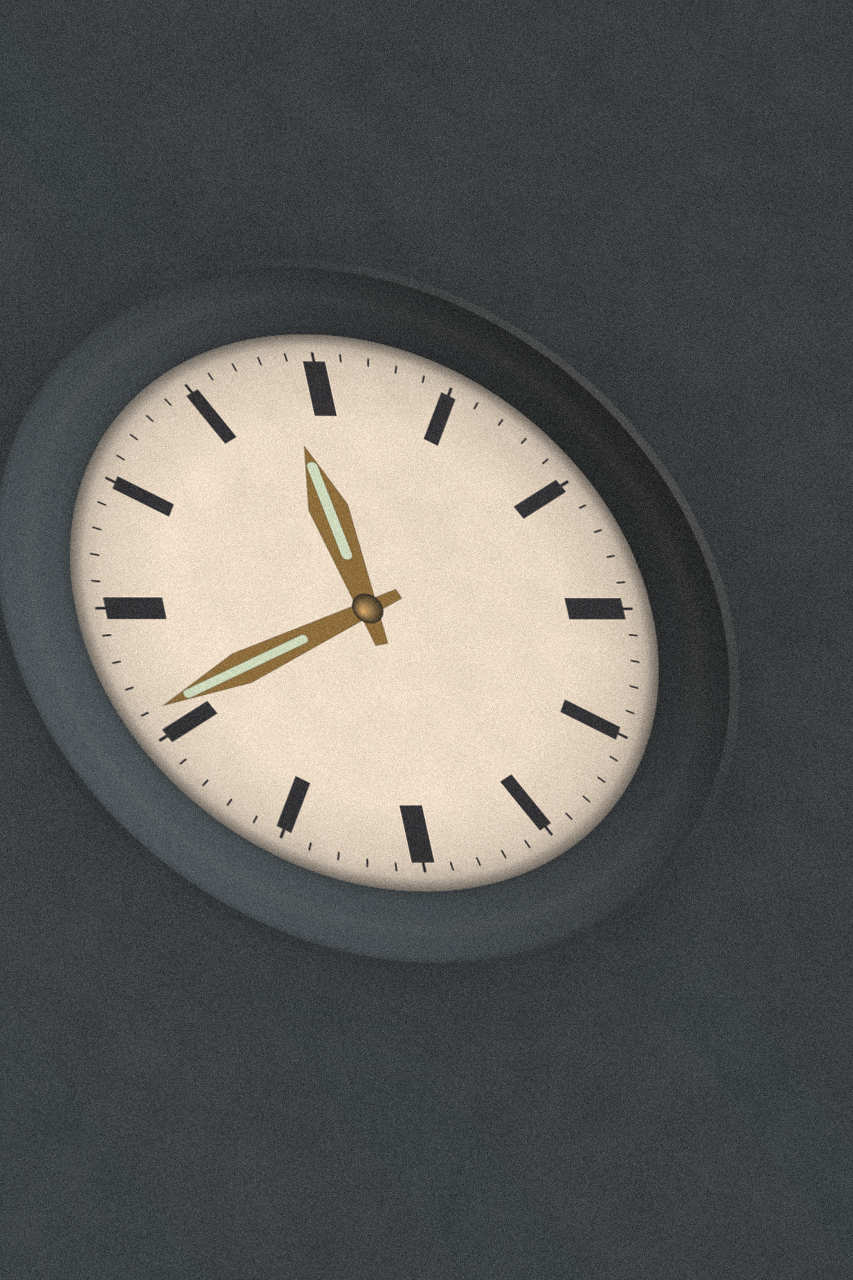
11:41
